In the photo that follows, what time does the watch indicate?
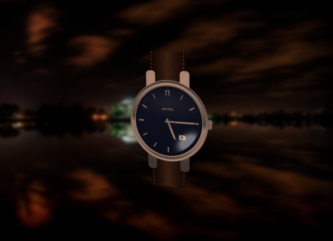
5:15
